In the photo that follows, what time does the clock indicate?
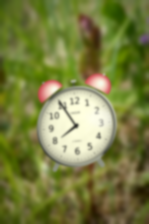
7:55
